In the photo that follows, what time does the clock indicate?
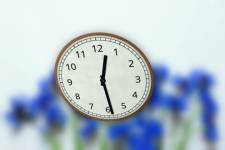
12:29
